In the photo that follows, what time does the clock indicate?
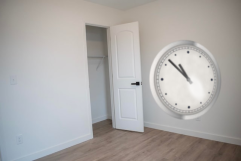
10:52
